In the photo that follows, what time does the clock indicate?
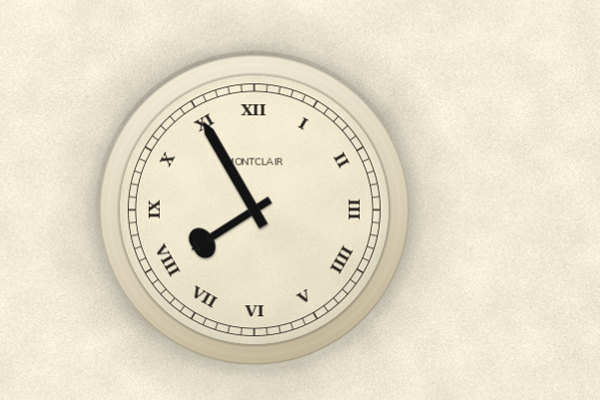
7:55
